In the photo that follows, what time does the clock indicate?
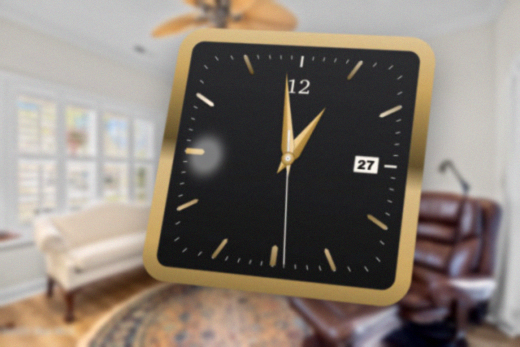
12:58:29
